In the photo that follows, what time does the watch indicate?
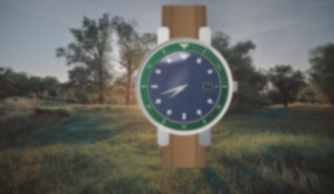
7:42
